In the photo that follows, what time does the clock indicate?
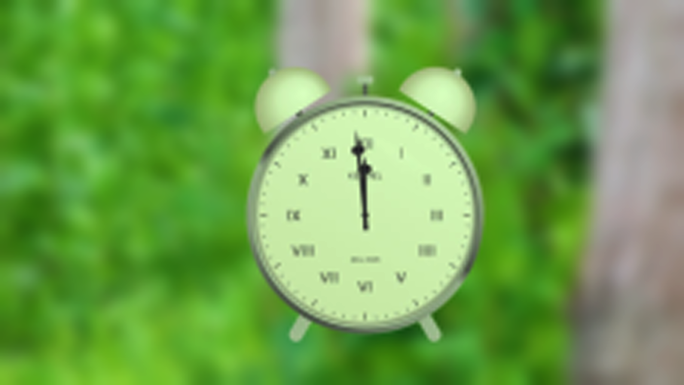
11:59
